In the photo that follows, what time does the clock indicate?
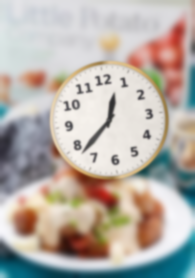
12:38
